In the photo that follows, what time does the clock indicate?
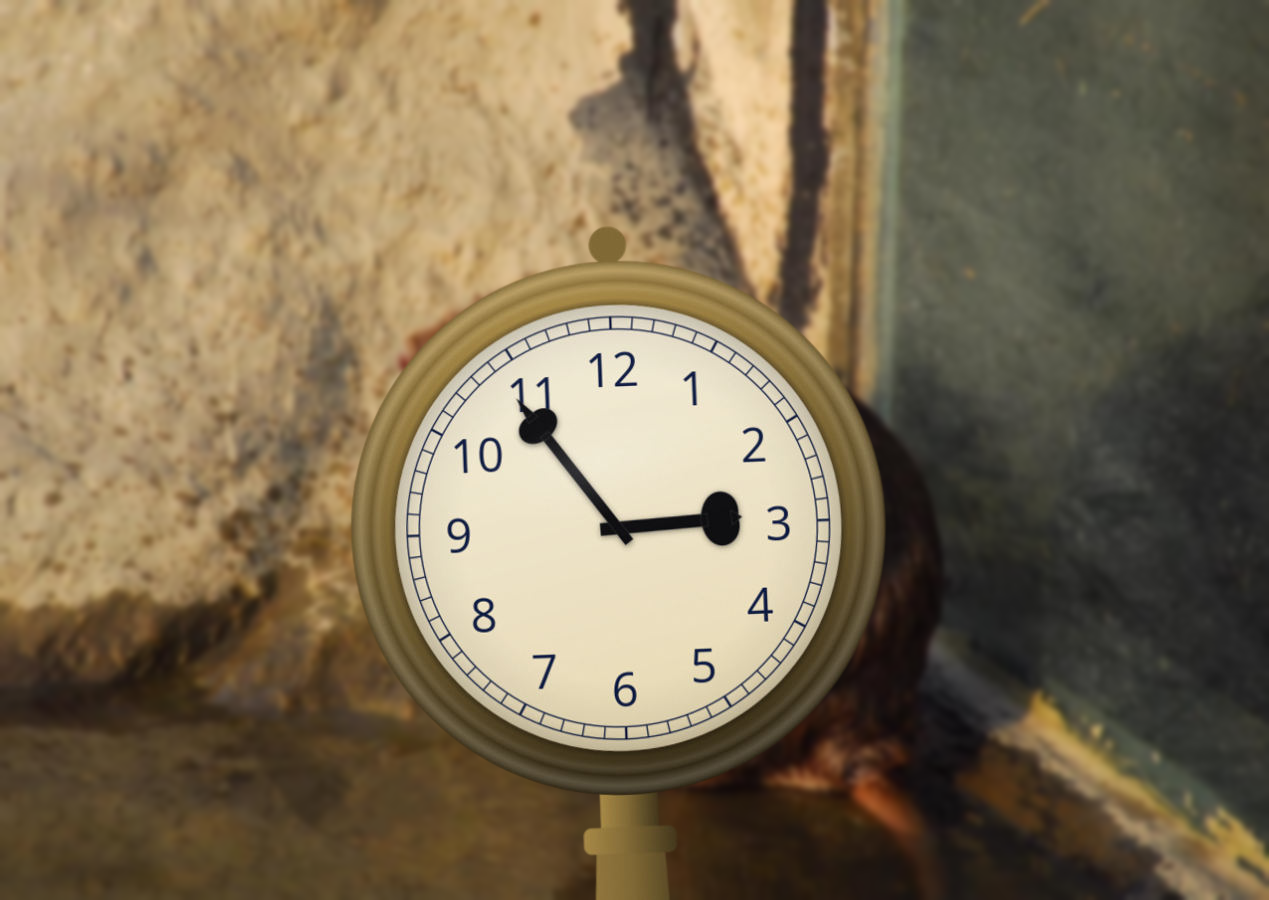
2:54
